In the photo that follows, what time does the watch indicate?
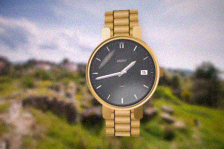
1:43
